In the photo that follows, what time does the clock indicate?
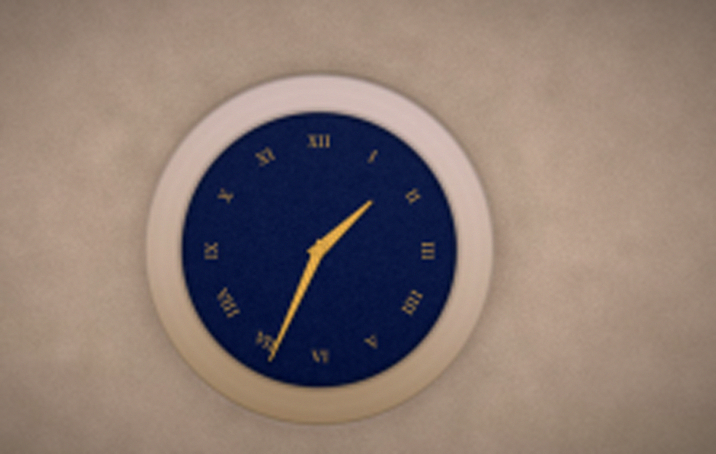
1:34
